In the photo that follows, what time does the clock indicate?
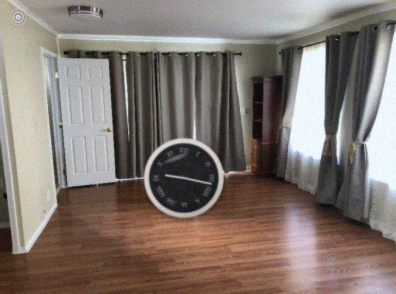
9:17
